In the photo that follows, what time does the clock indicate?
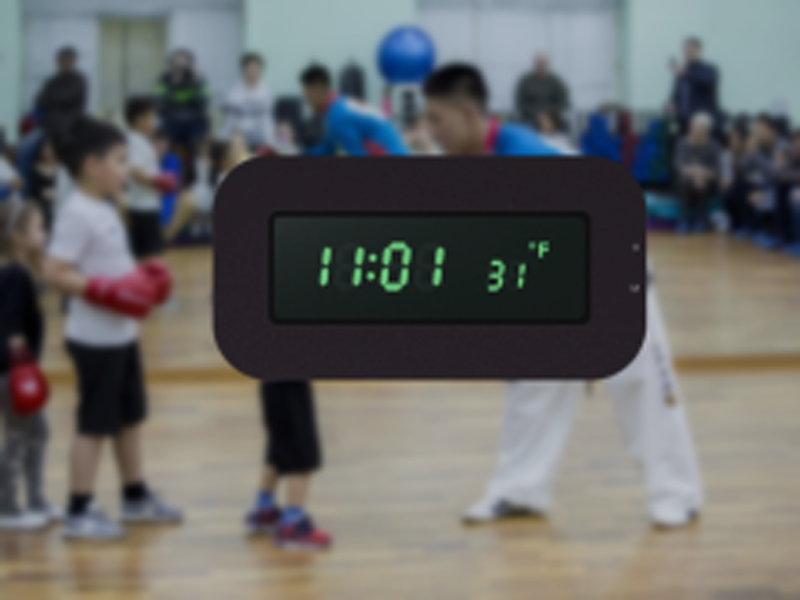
11:01
